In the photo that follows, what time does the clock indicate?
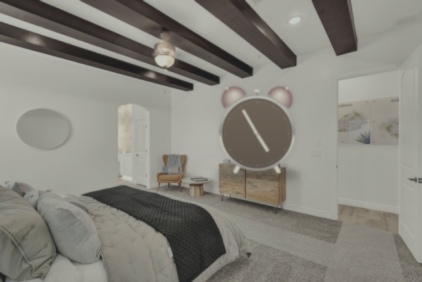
4:55
